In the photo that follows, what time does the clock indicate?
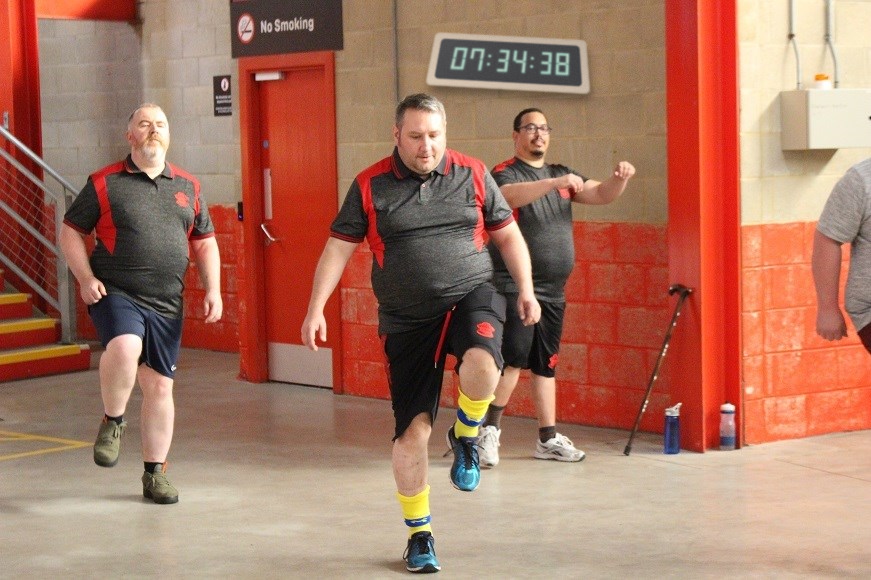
7:34:38
